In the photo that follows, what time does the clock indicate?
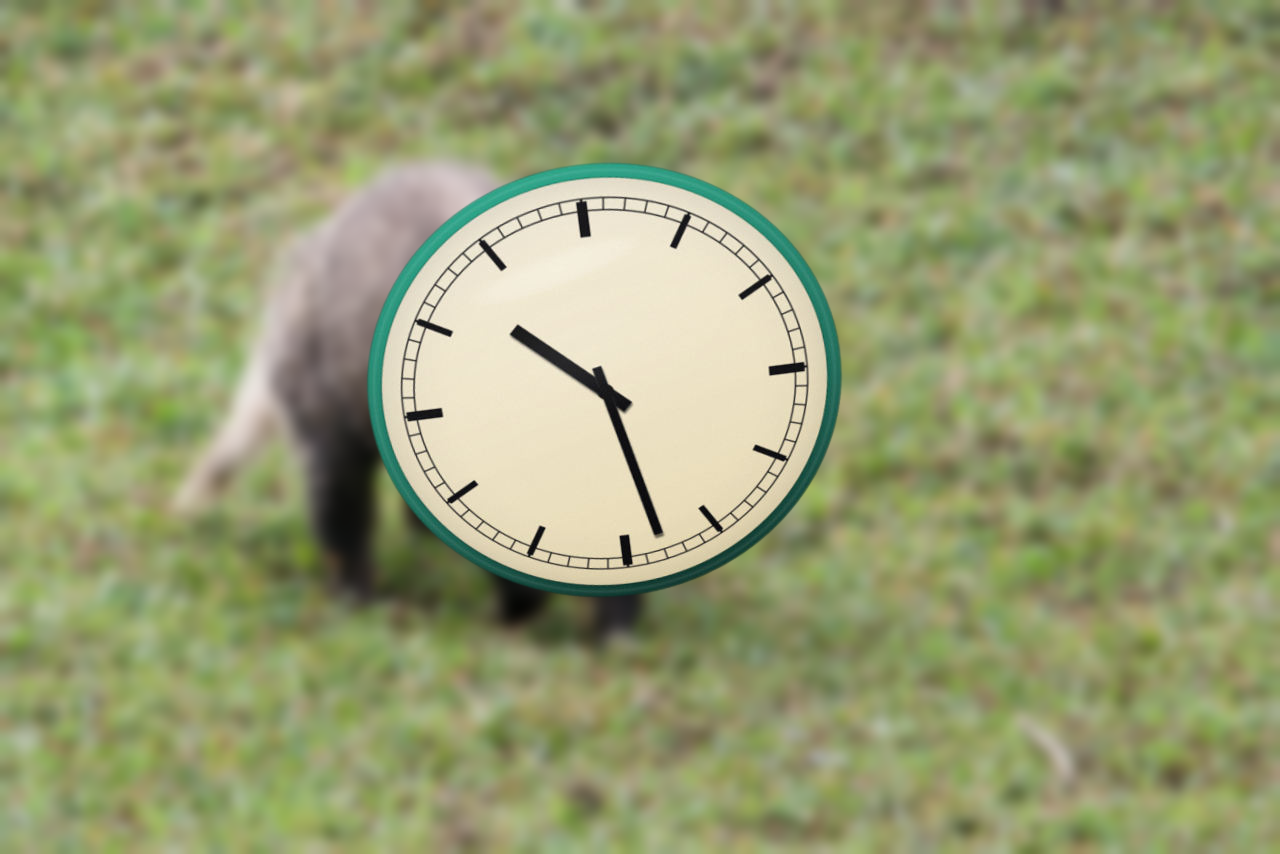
10:28
